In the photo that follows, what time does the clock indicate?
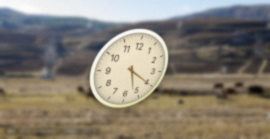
5:20
